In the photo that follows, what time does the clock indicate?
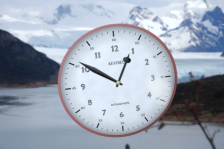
12:51
